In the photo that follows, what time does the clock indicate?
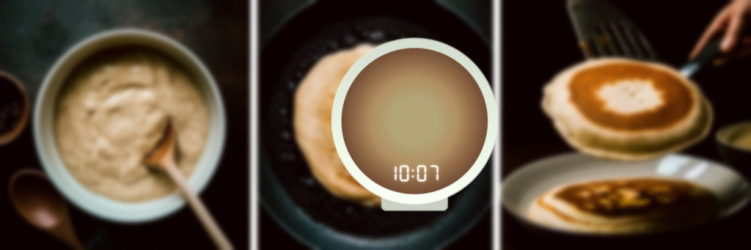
10:07
